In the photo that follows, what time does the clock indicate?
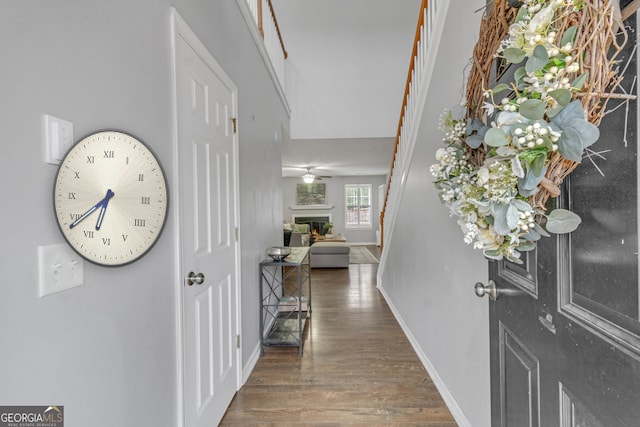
6:39
